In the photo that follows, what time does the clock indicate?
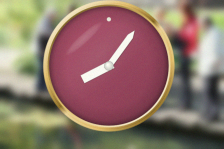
8:06
